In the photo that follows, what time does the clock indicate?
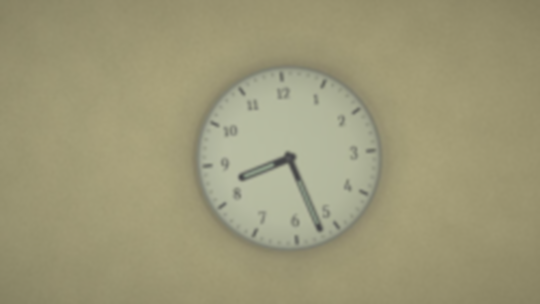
8:27
